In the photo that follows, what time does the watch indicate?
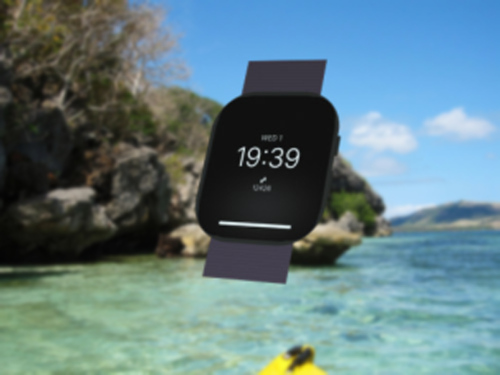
19:39
